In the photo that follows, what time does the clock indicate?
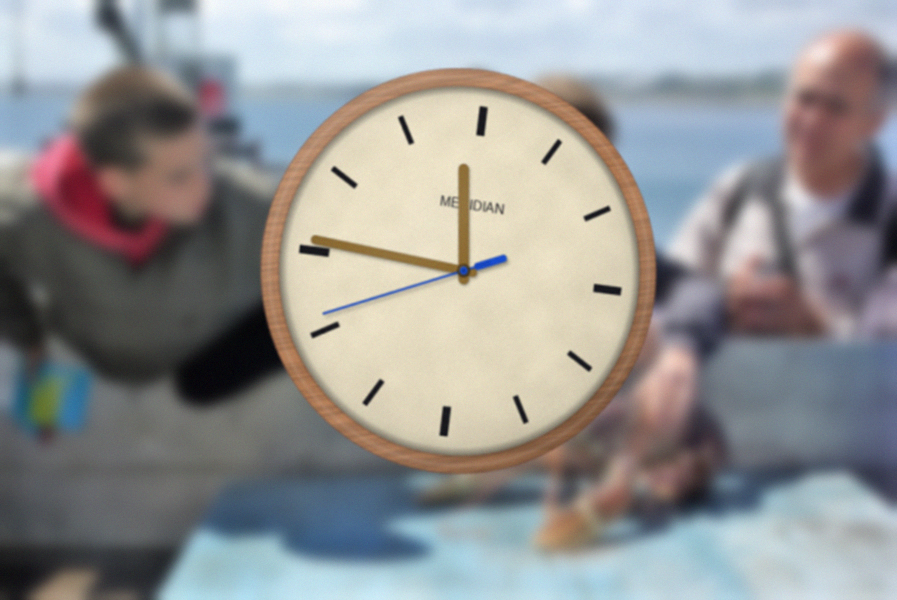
11:45:41
